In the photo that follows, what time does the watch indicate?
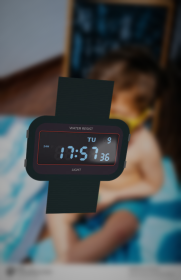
17:57:36
